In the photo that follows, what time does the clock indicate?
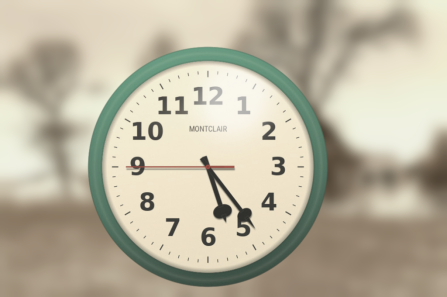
5:23:45
